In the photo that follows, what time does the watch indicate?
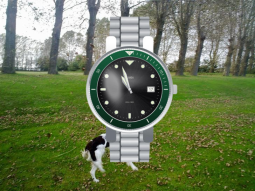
10:57
